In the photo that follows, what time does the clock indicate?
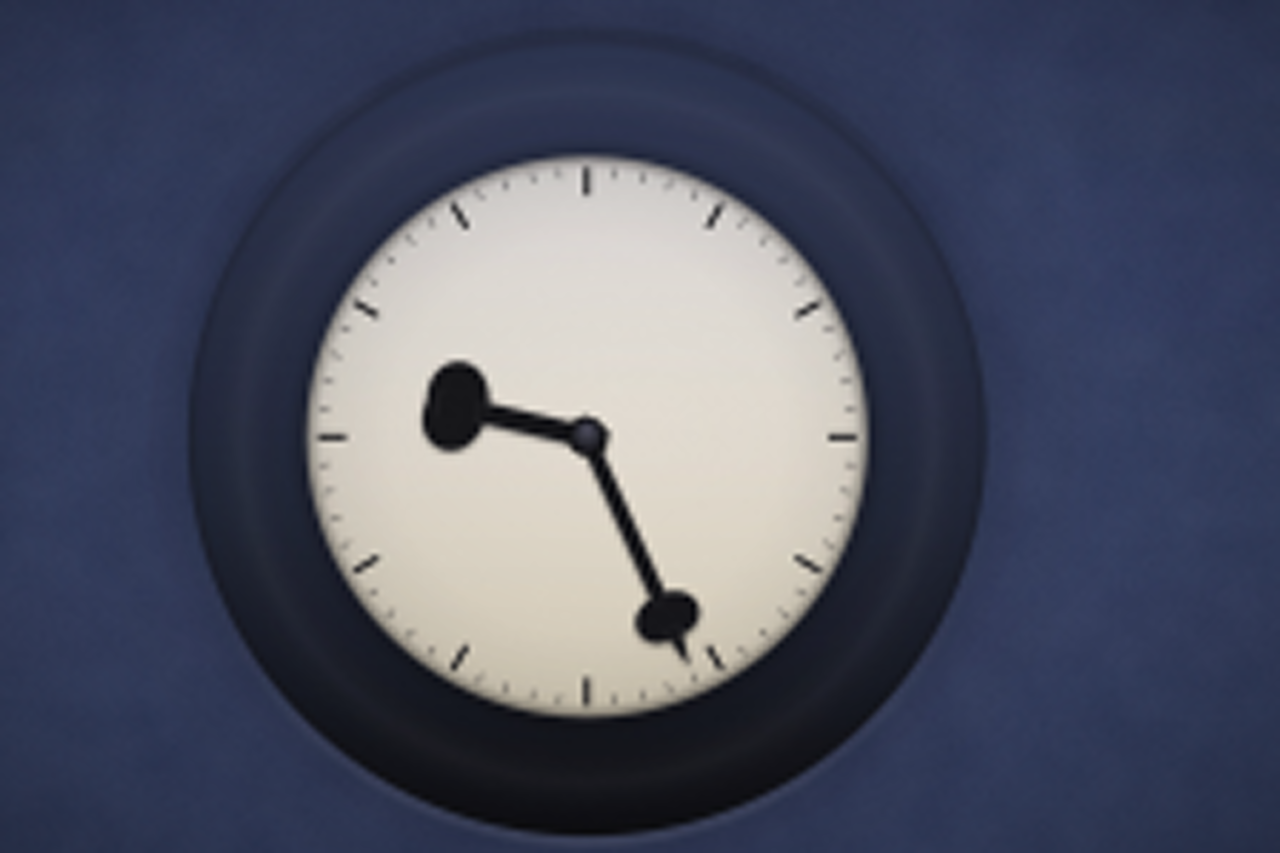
9:26
